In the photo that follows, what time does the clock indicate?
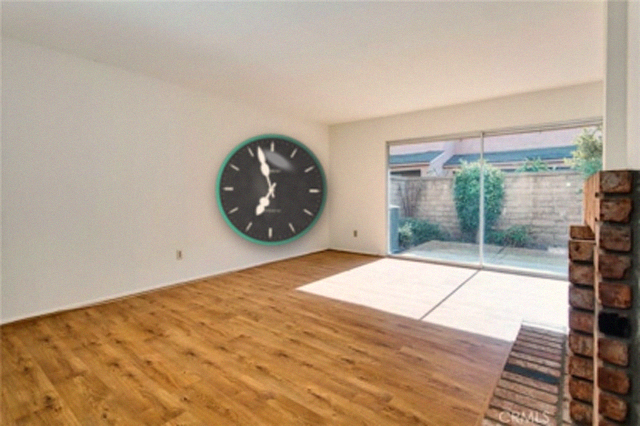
6:57
